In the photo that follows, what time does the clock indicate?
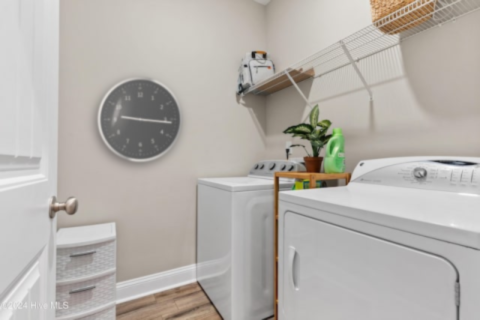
9:16
